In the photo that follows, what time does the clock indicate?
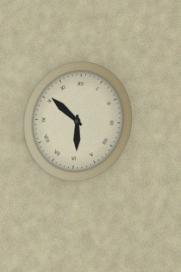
5:51
